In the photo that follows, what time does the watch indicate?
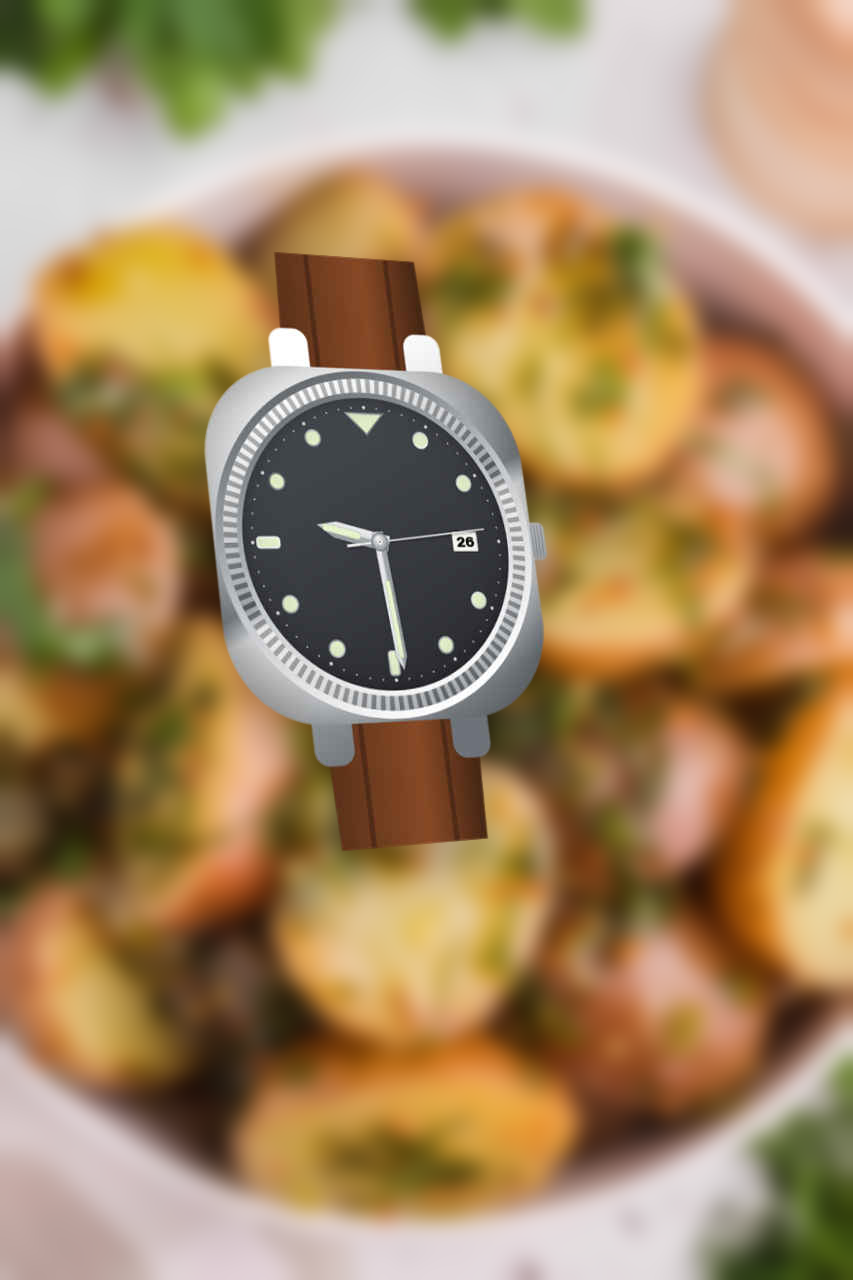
9:29:14
